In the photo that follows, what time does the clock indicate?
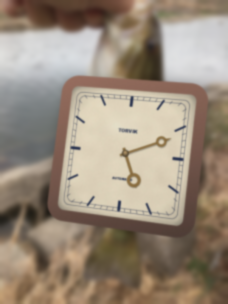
5:11
